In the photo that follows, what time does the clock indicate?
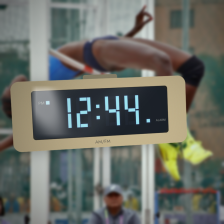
12:44
